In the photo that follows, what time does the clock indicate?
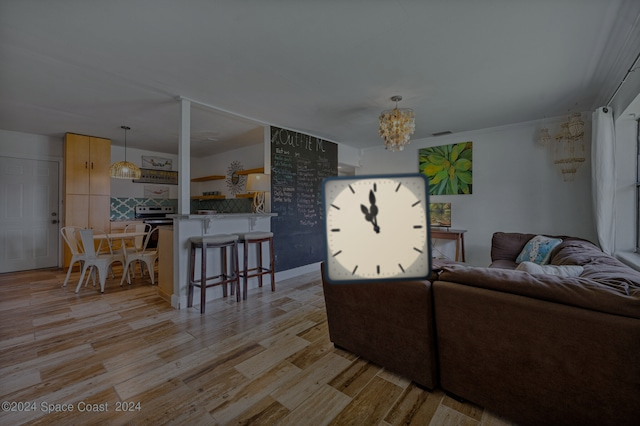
10:59
